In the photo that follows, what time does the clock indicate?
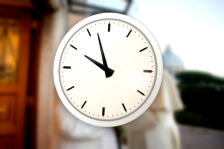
9:57
